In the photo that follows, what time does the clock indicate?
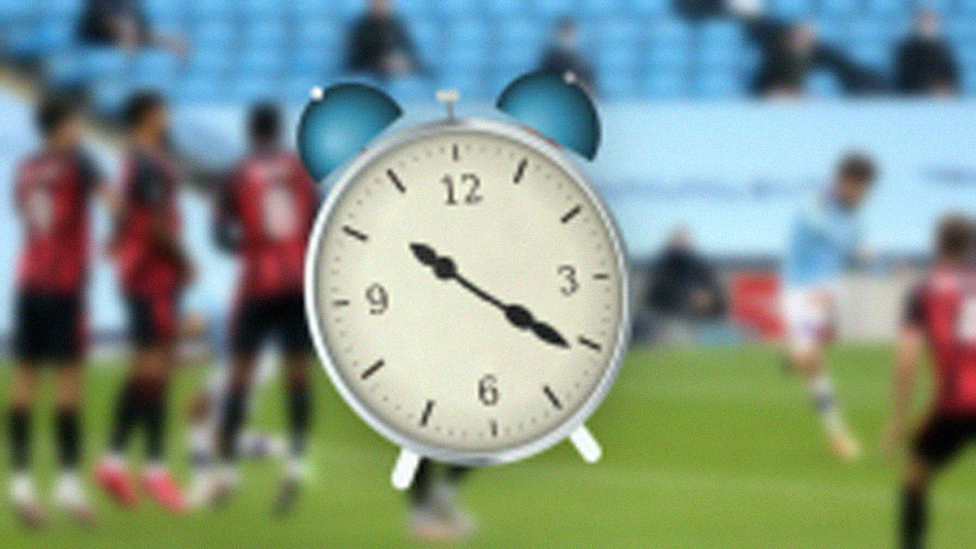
10:21
